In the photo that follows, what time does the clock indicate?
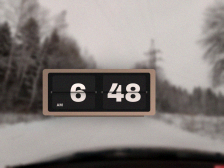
6:48
